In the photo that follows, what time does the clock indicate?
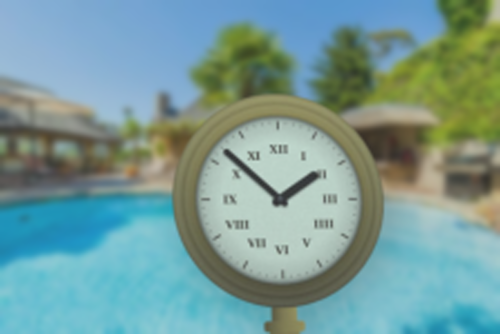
1:52
